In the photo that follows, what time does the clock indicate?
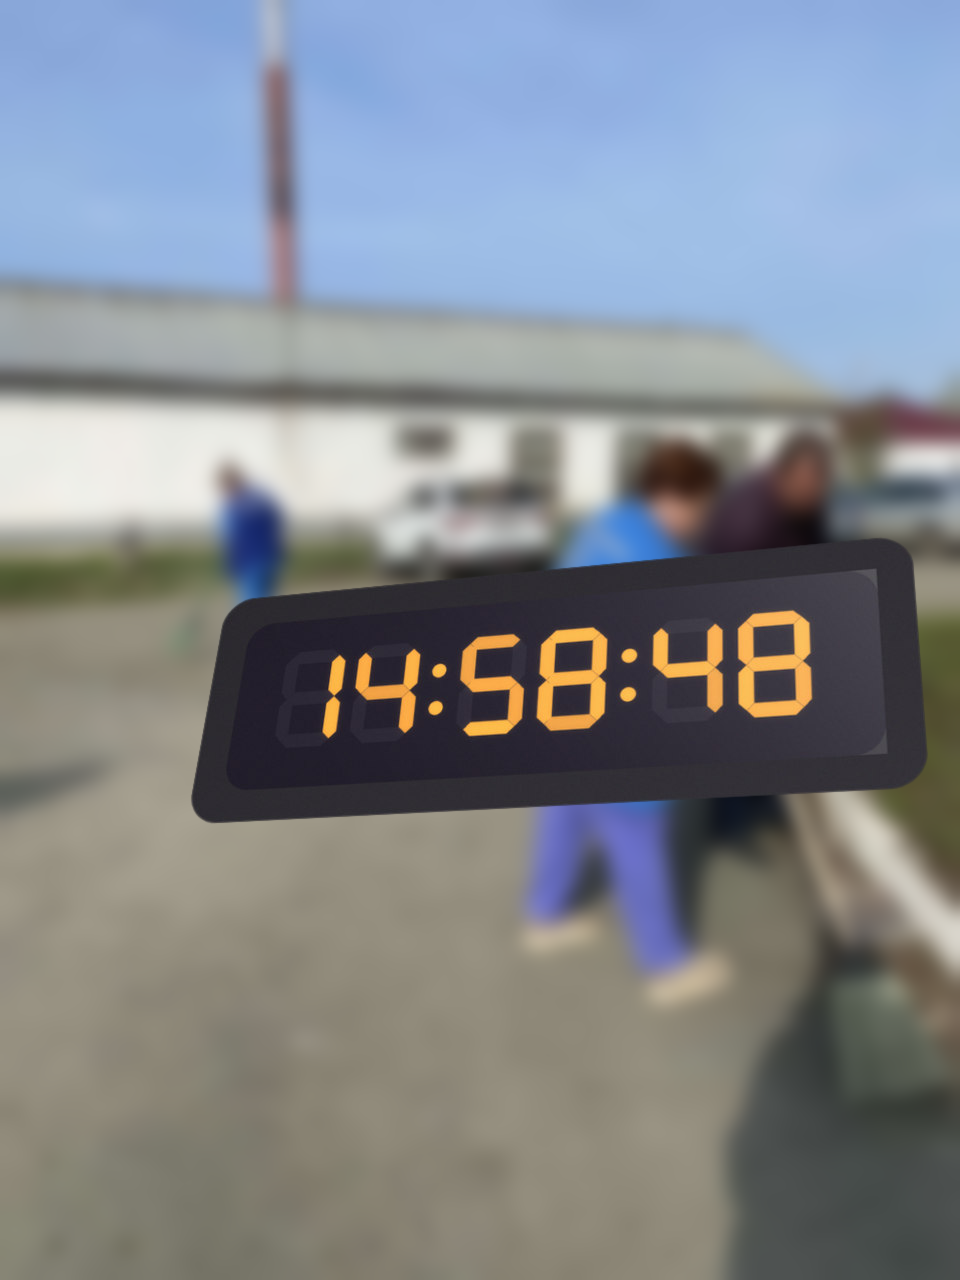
14:58:48
